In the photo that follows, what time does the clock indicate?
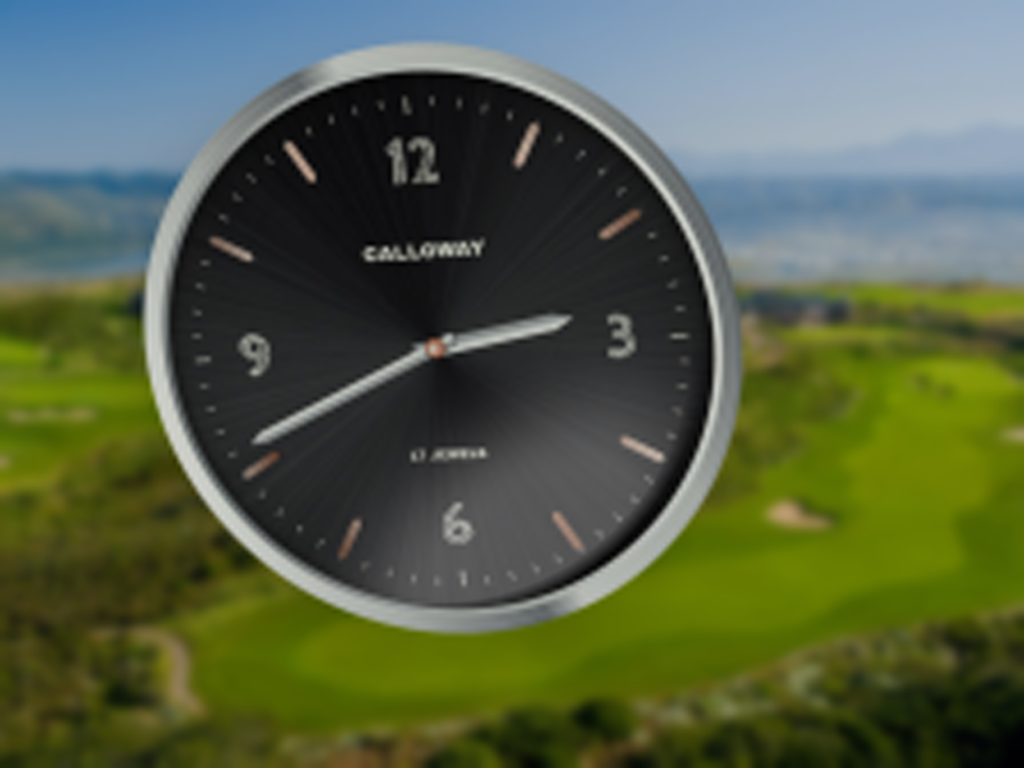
2:41
